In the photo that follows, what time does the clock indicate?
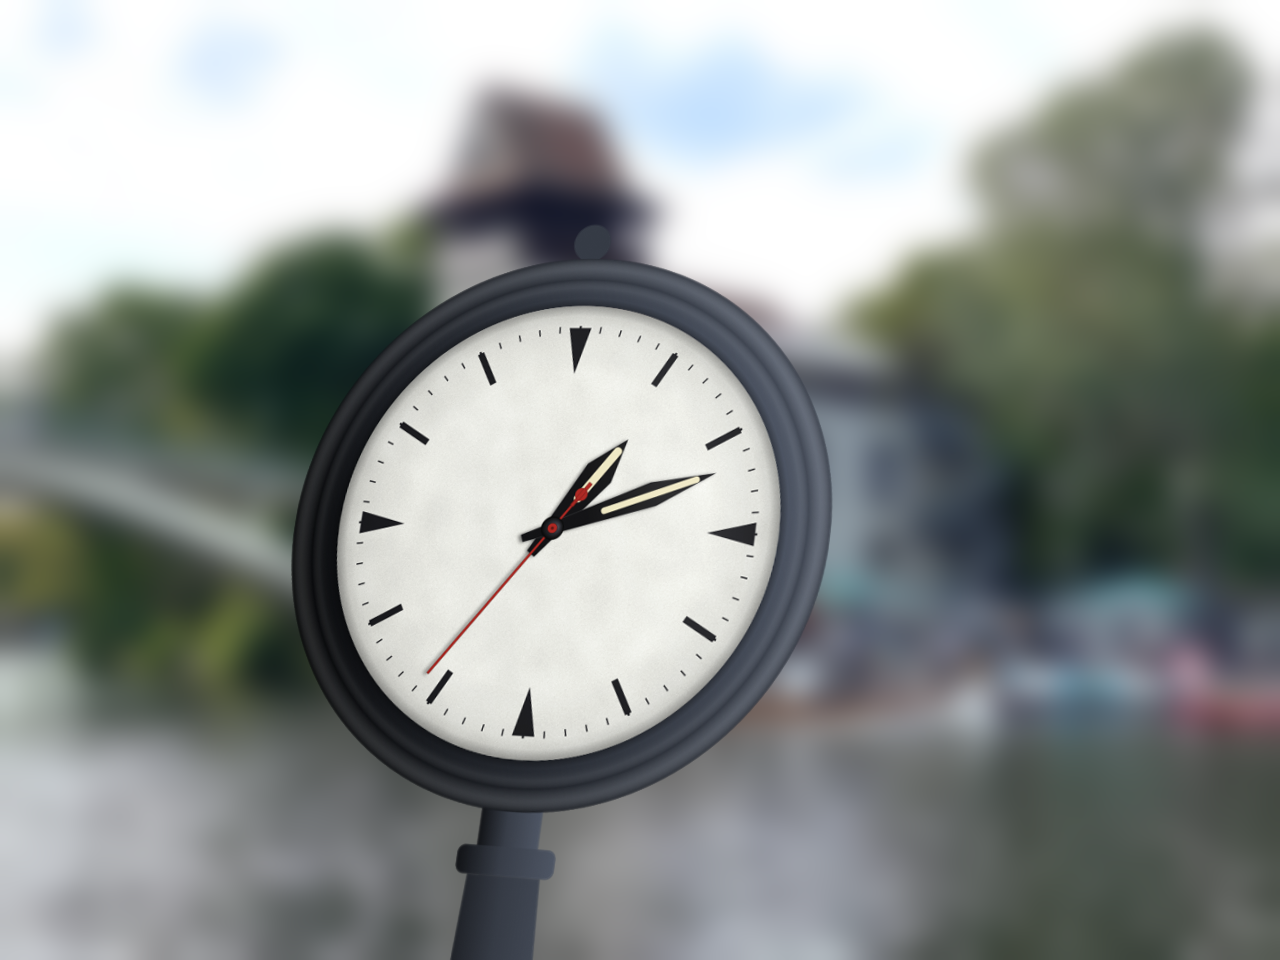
1:11:36
